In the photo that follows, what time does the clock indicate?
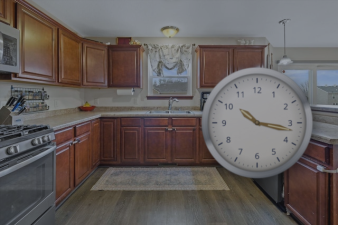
10:17
